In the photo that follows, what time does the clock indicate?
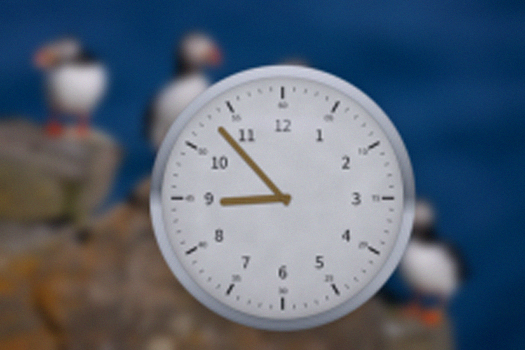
8:53
